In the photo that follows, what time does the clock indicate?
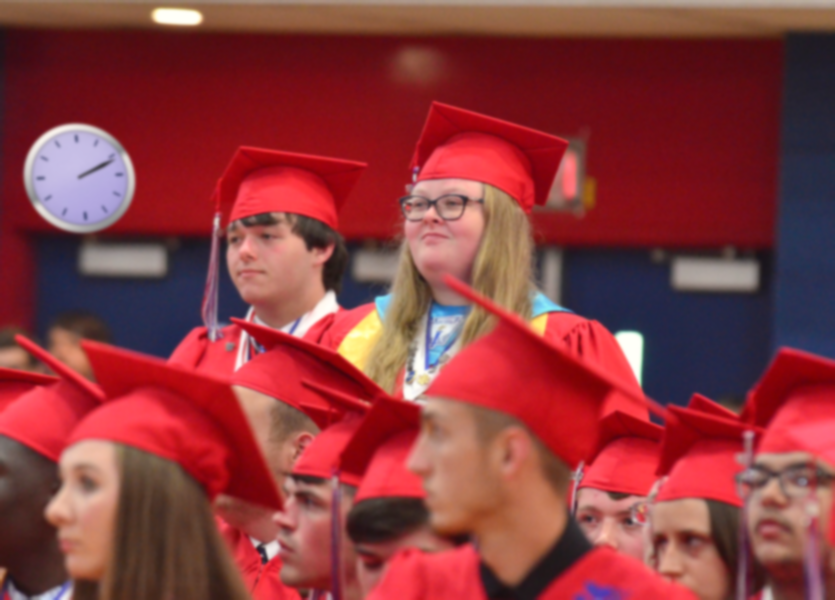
2:11
